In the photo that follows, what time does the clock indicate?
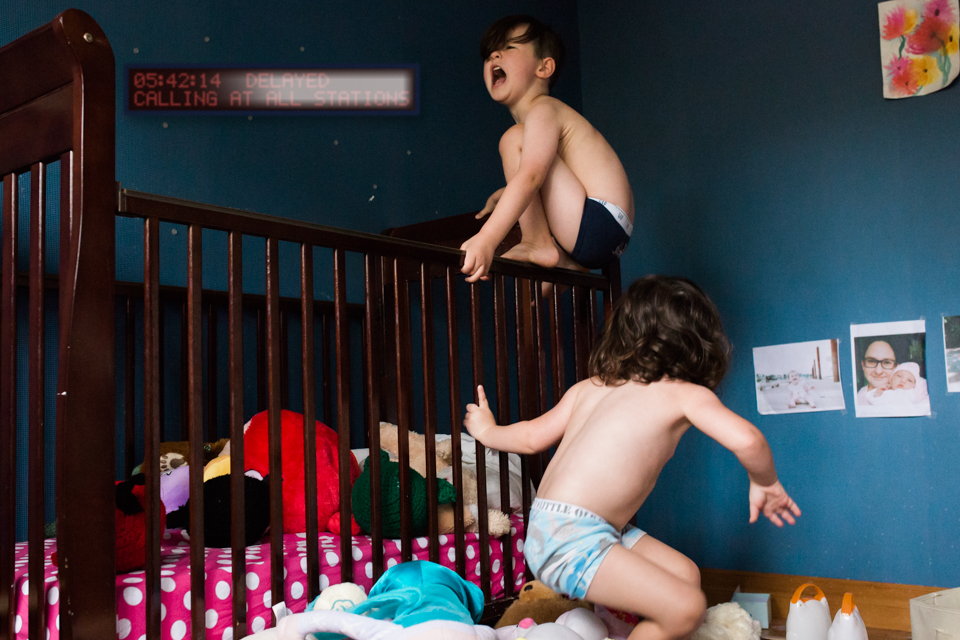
5:42:14
